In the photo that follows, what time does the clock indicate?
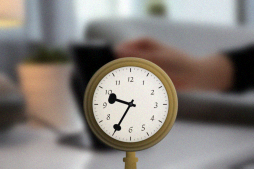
9:35
